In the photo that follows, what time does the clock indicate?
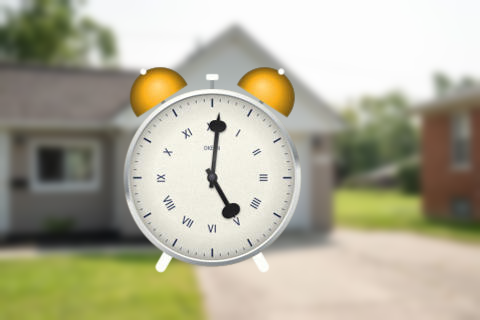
5:01
